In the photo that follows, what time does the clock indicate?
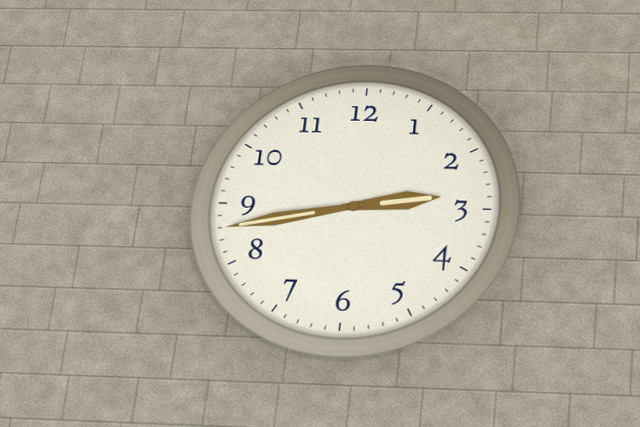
2:43
